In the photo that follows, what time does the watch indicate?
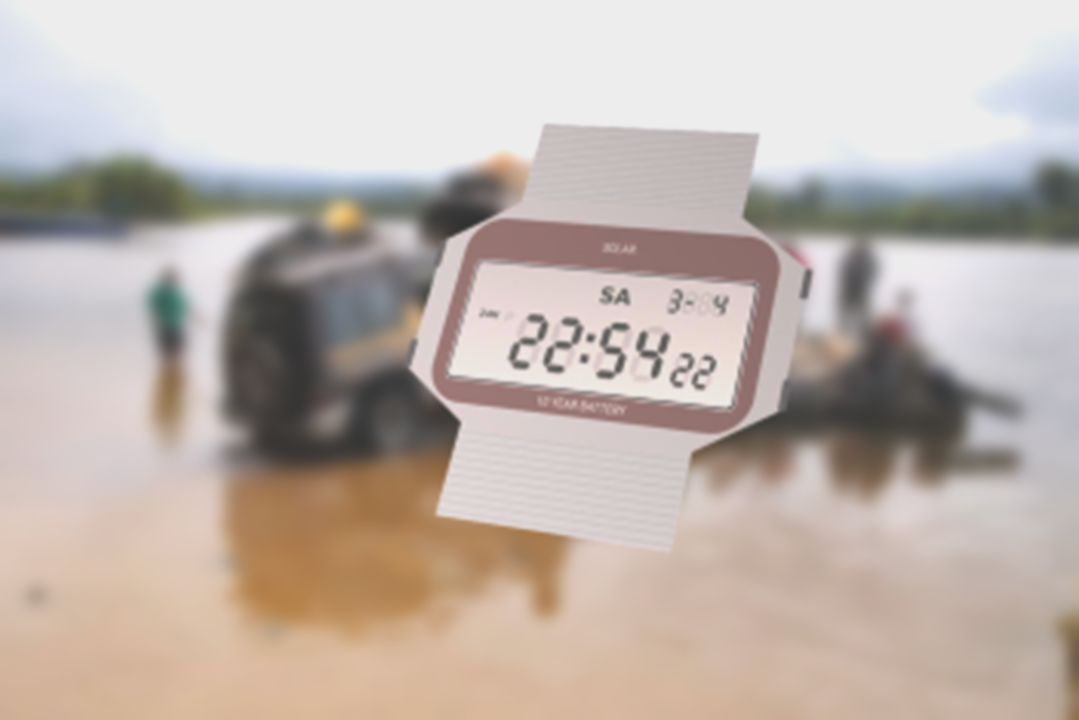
22:54:22
